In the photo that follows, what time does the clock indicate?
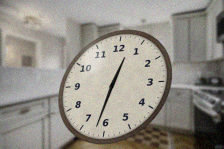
12:32
